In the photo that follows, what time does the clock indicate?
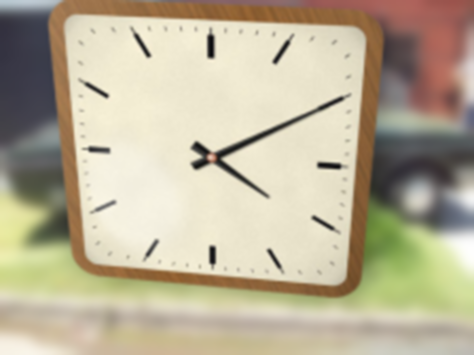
4:10
